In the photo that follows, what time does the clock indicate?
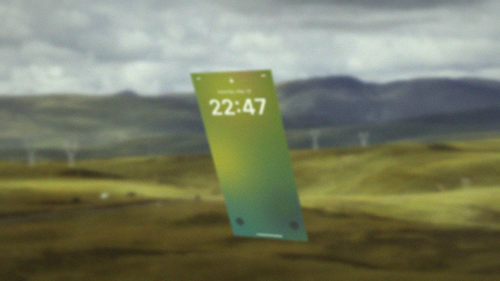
22:47
